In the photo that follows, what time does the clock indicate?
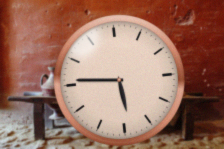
5:46
